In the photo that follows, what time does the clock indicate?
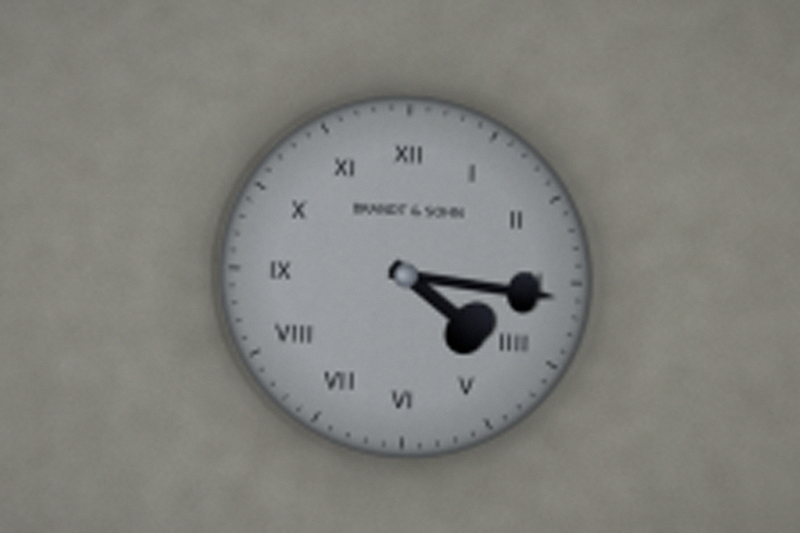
4:16
